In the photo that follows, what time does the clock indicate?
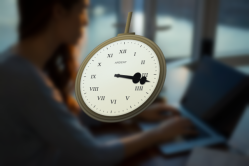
3:17
